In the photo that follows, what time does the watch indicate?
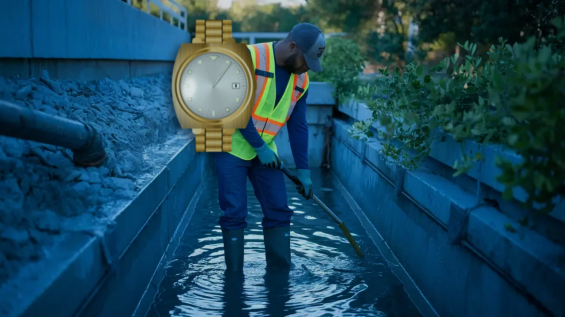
1:06
